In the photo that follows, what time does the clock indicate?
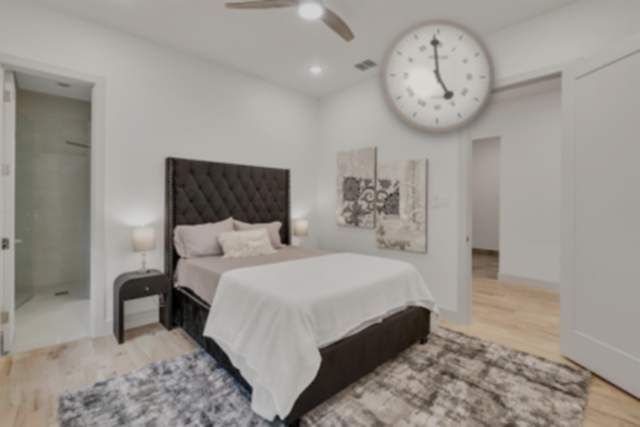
4:59
